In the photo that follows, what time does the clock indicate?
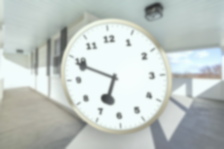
6:49
